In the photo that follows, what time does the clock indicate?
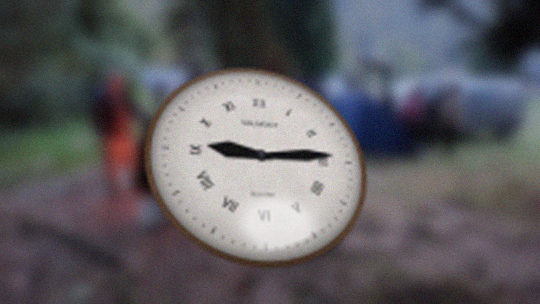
9:14
